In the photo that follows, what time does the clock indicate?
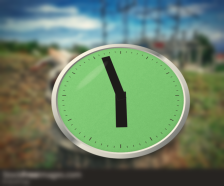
5:57
